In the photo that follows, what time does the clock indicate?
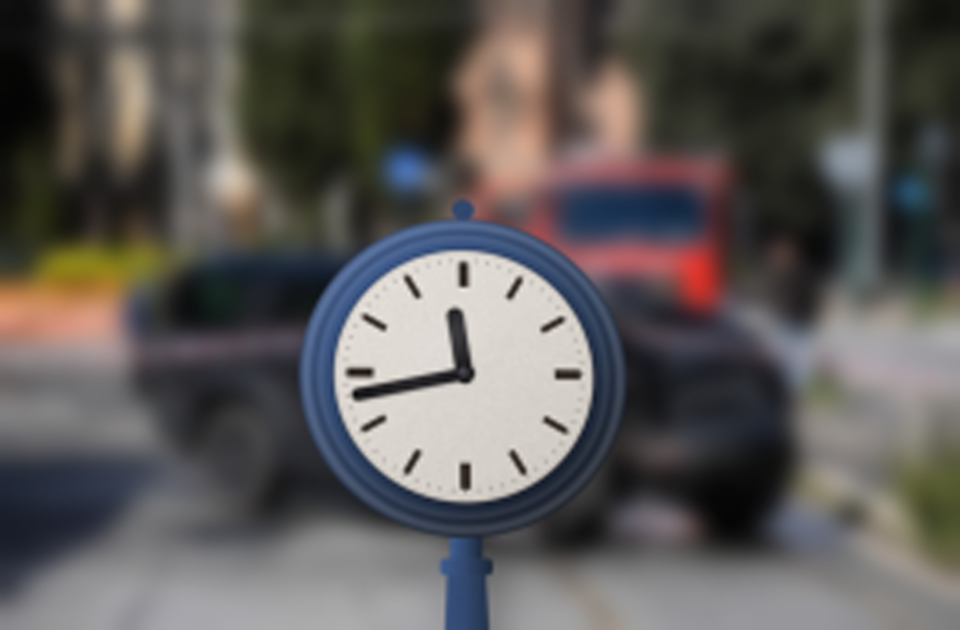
11:43
